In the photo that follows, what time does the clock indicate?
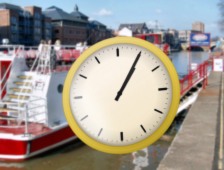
1:05
